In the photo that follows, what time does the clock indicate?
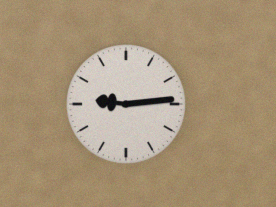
9:14
